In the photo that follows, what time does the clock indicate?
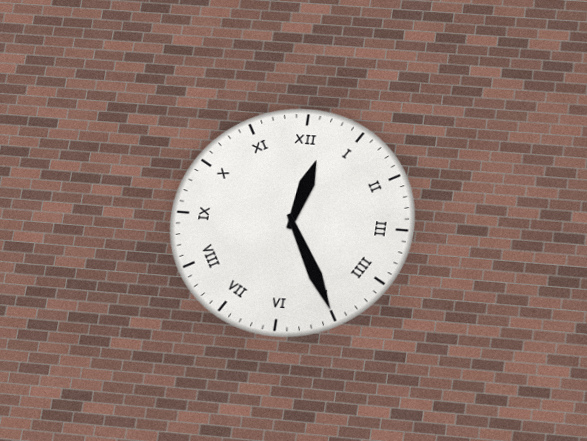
12:25
